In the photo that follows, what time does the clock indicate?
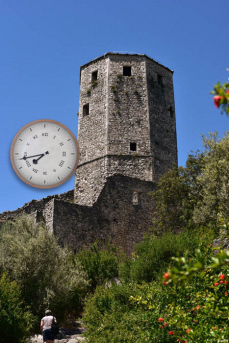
7:43
